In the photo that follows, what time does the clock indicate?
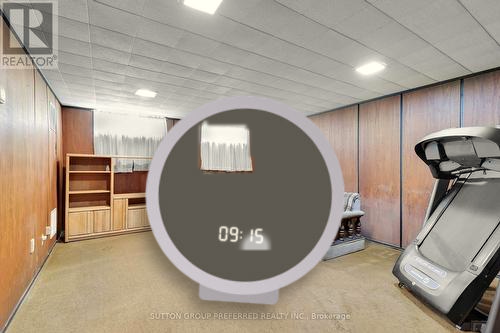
9:15
